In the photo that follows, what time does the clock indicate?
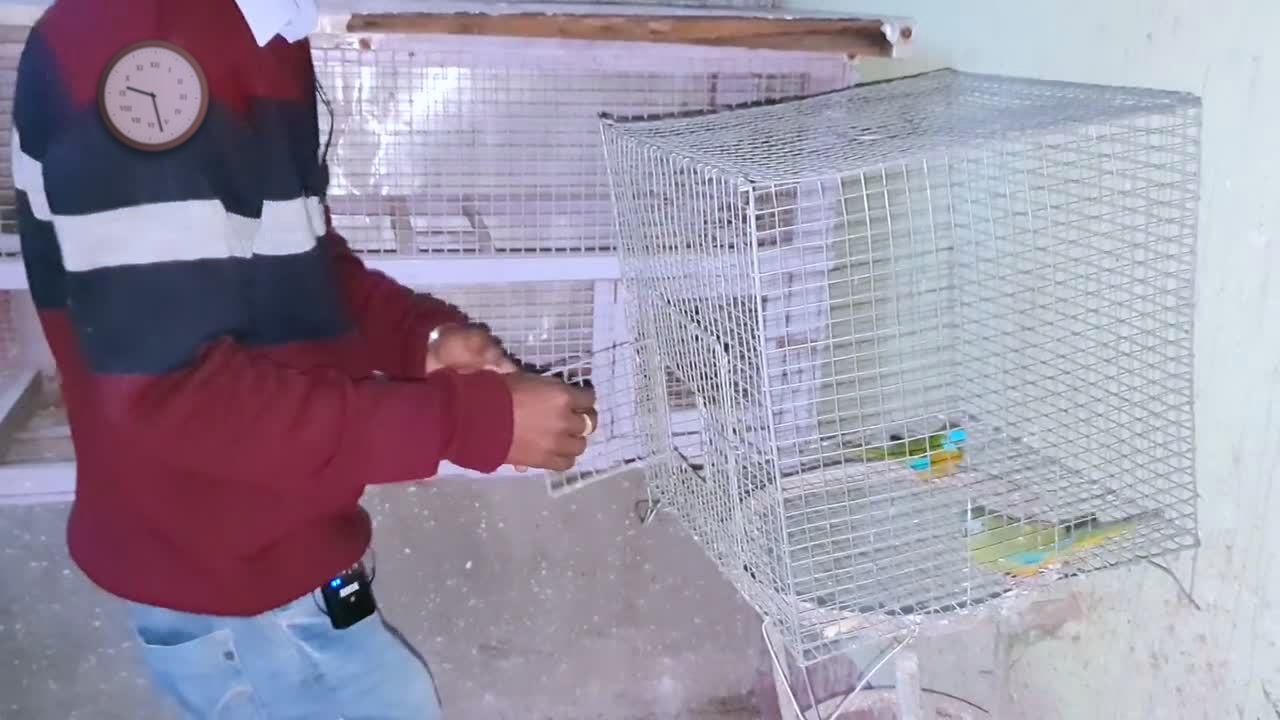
9:27
